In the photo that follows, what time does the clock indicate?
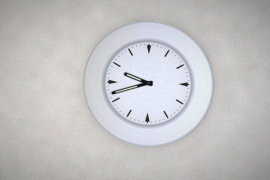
9:42
